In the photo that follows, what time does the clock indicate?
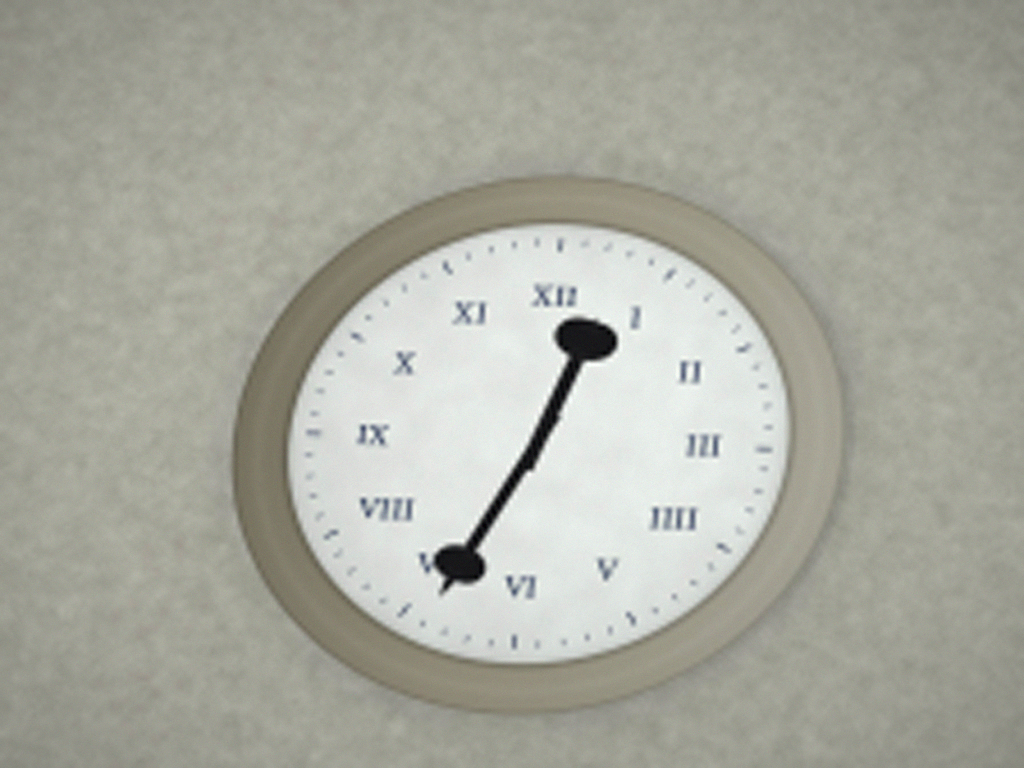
12:34
